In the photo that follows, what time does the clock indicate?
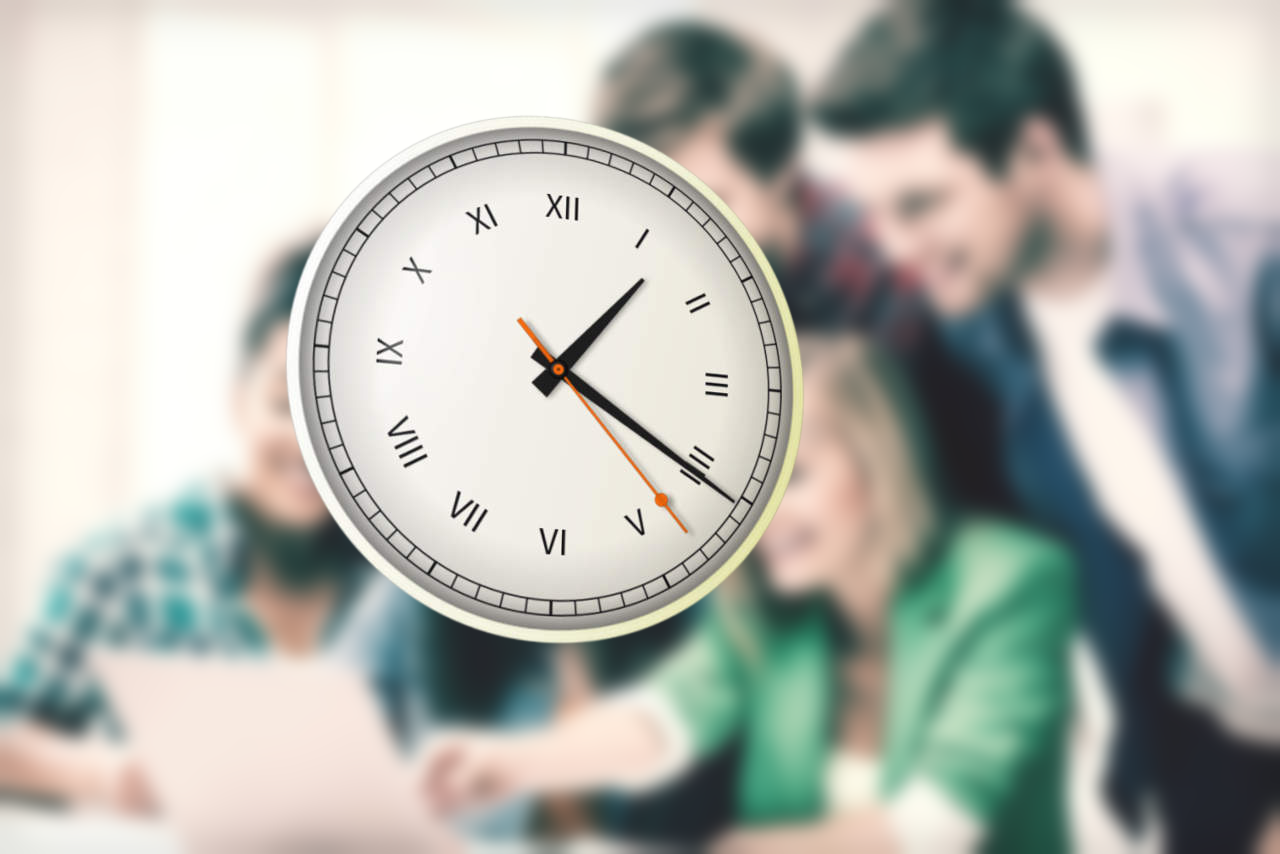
1:20:23
